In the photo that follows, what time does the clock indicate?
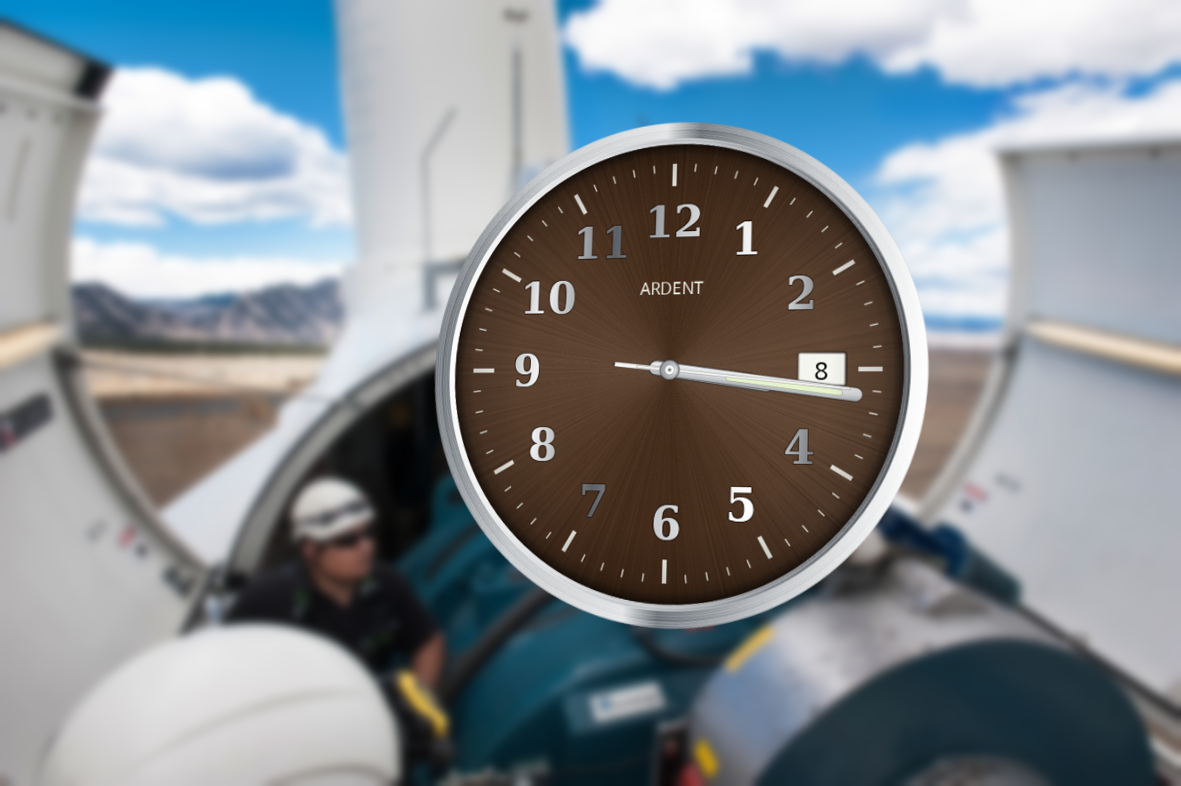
3:16:16
